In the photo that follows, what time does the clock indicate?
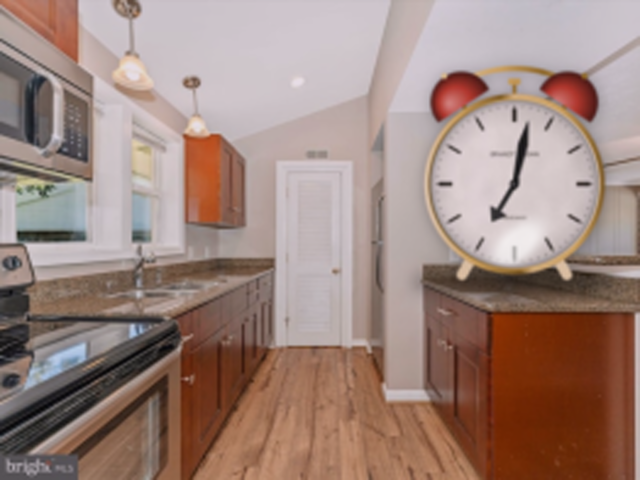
7:02
